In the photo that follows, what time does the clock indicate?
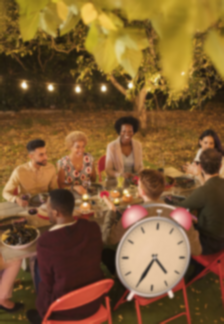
4:35
